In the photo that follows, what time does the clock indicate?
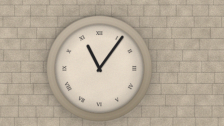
11:06
